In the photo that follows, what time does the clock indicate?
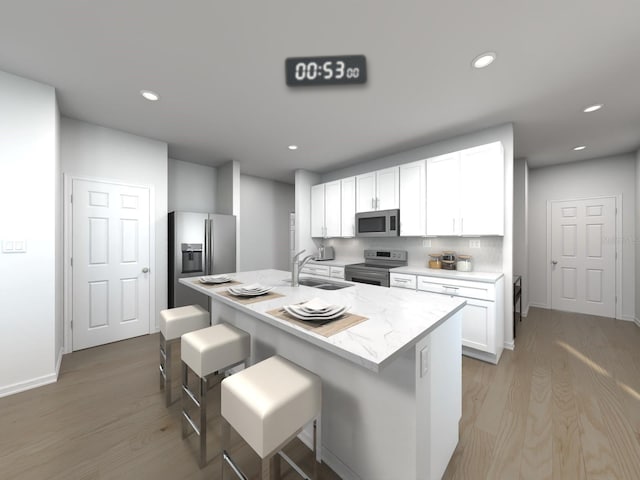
0:53
